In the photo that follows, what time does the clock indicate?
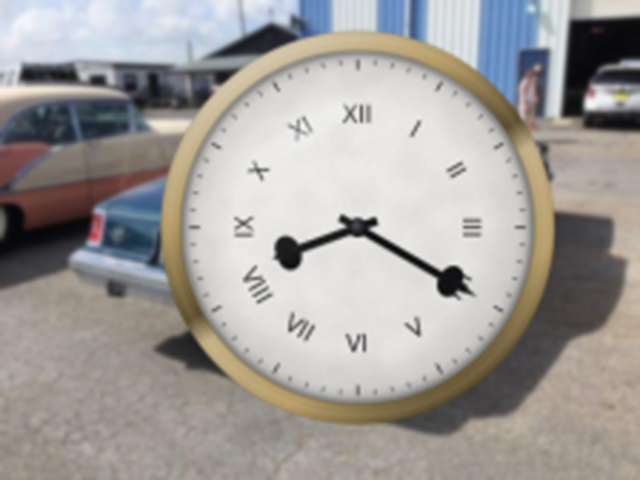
8:20
